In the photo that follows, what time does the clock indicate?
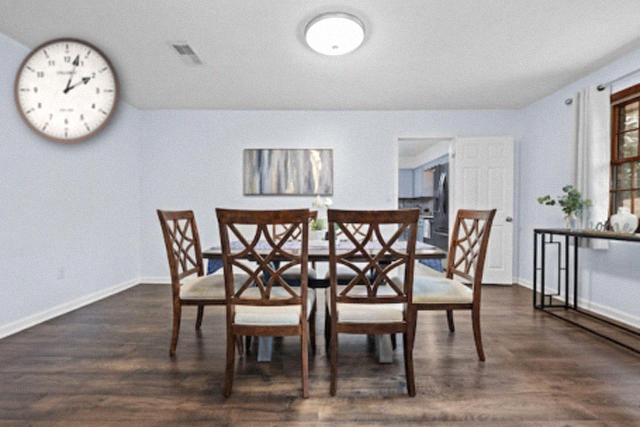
2:03
